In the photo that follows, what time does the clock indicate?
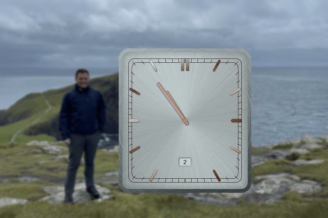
10:54
